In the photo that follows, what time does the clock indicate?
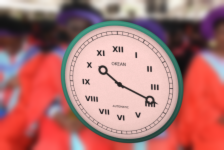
10:19
